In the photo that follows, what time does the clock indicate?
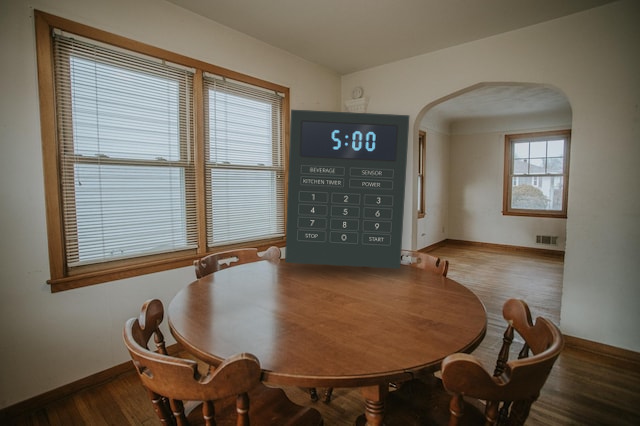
5:00
